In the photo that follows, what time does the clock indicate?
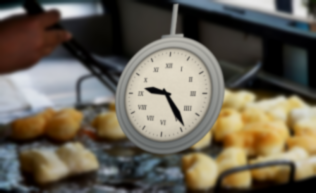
9:24
